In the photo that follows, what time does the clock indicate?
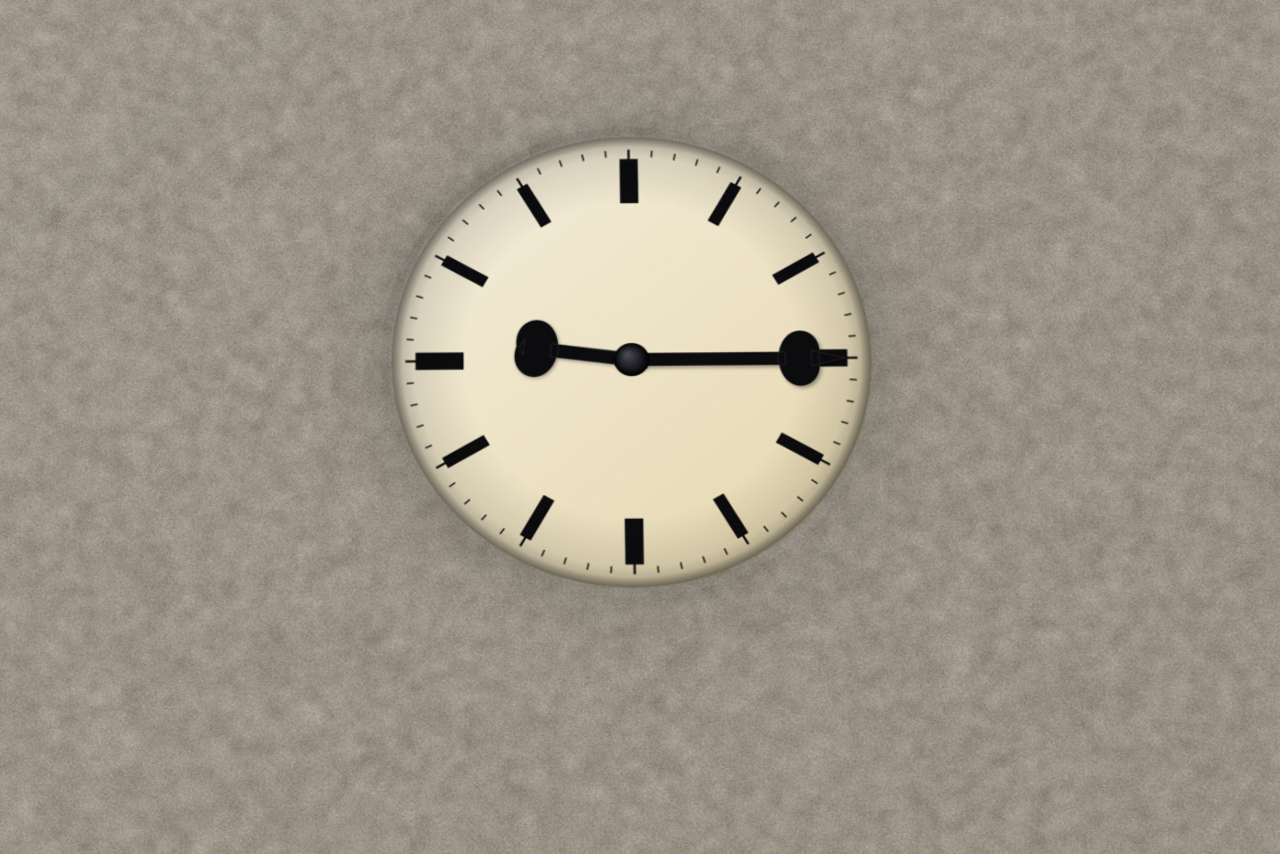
9:15
